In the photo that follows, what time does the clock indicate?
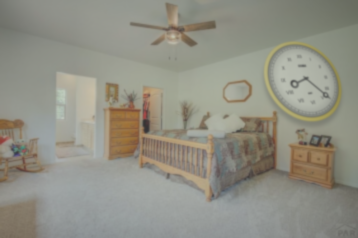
8:23
